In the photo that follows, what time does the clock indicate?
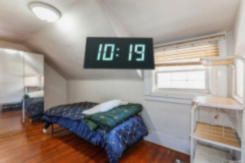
10:19
